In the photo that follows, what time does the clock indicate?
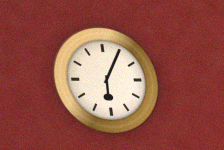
6:05
